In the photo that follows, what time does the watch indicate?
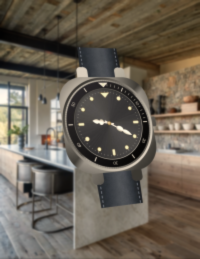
9:20
